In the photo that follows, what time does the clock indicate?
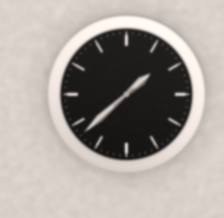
1:38
